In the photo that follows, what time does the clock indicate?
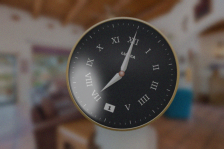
7:00
